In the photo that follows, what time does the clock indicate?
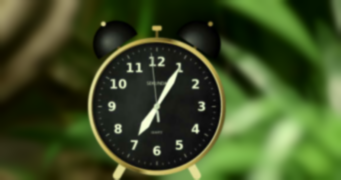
7:04:59
